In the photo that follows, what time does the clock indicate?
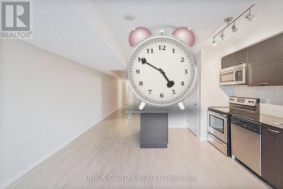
4:50
